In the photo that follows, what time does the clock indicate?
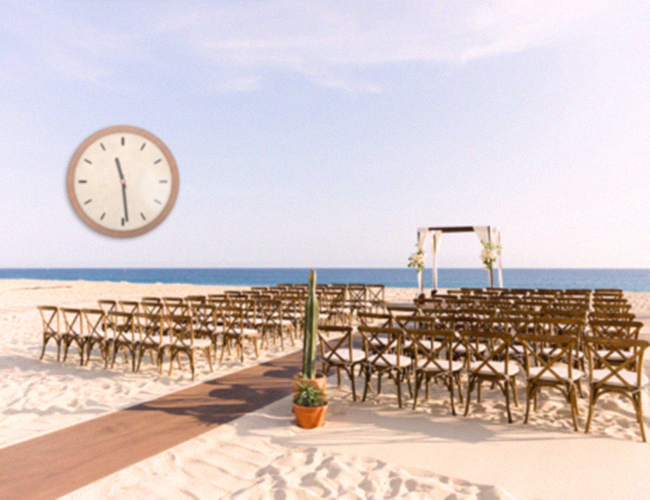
11:29
